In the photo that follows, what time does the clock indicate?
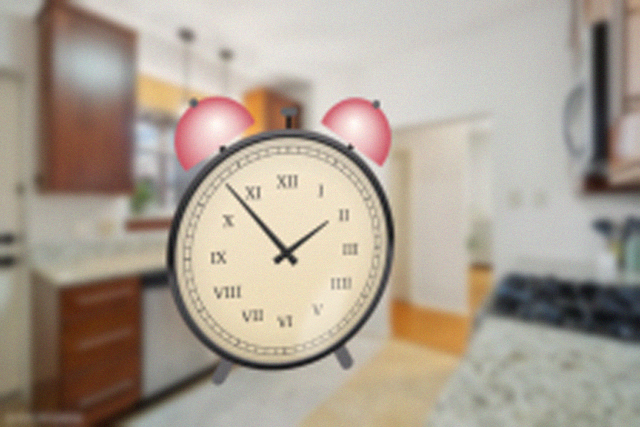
1:53
